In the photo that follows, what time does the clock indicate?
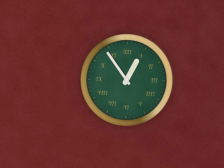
12:54
